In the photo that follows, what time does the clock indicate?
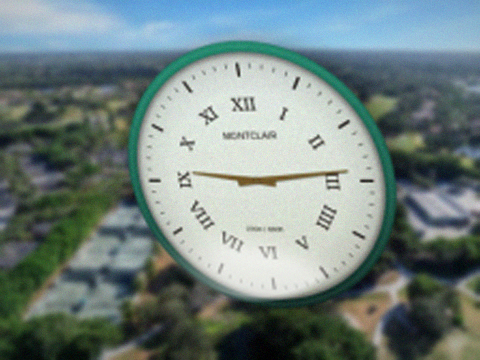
9:14
